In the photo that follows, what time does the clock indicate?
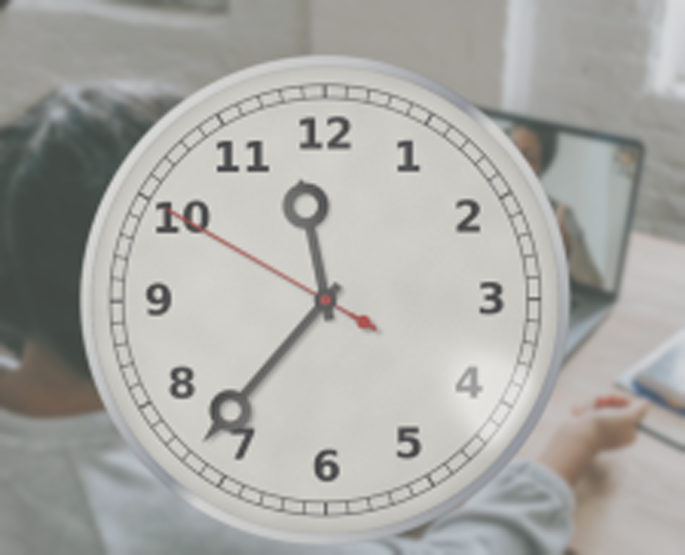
11:36:50
